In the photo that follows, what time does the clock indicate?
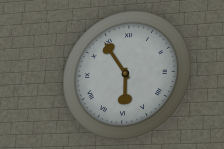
5:54
